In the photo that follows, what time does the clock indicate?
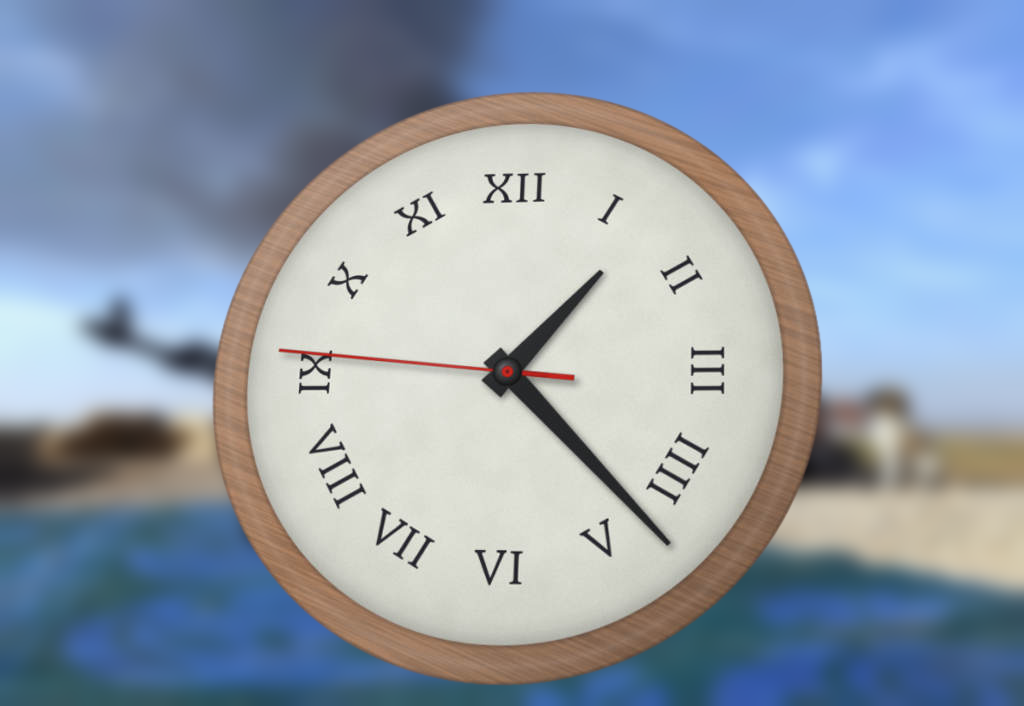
1:22:46
